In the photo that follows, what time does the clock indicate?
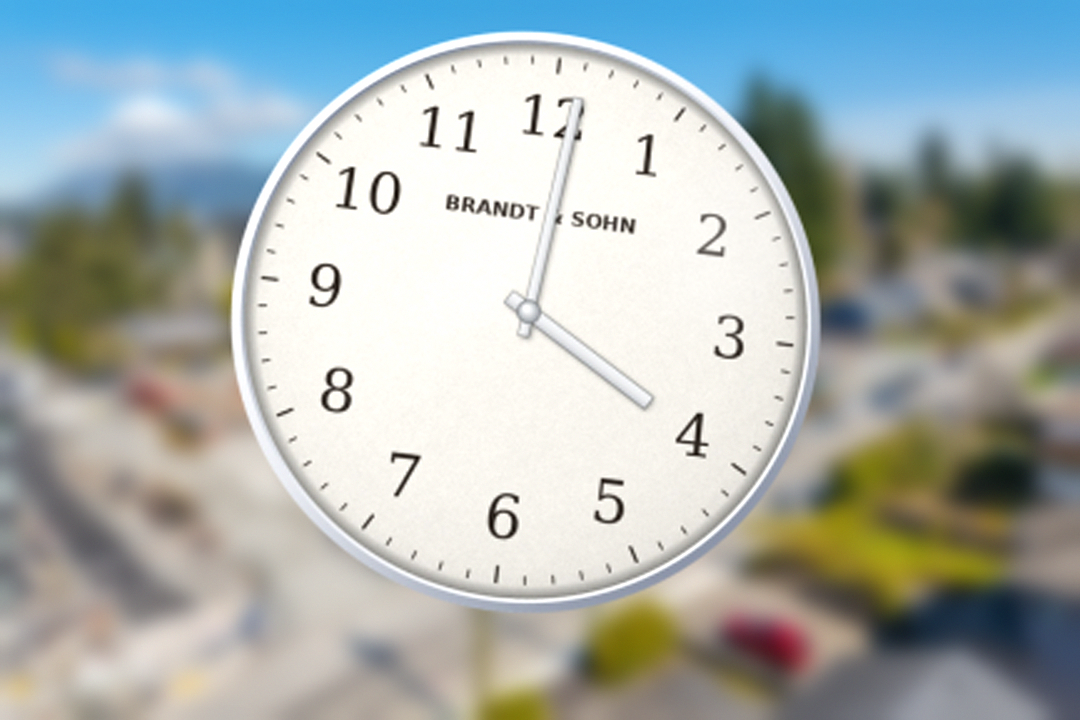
4:01
